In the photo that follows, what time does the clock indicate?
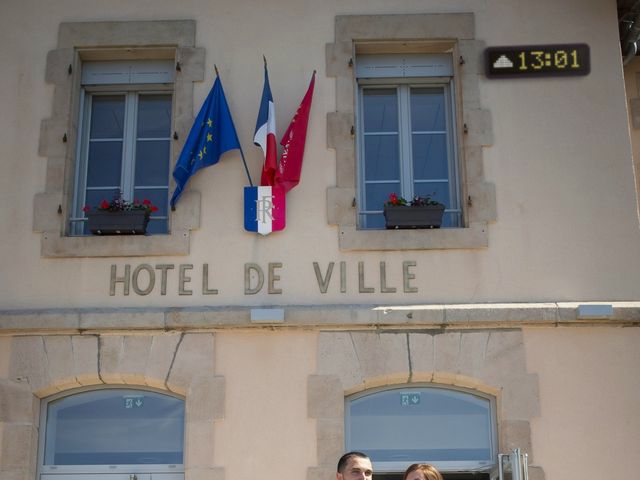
13:01
